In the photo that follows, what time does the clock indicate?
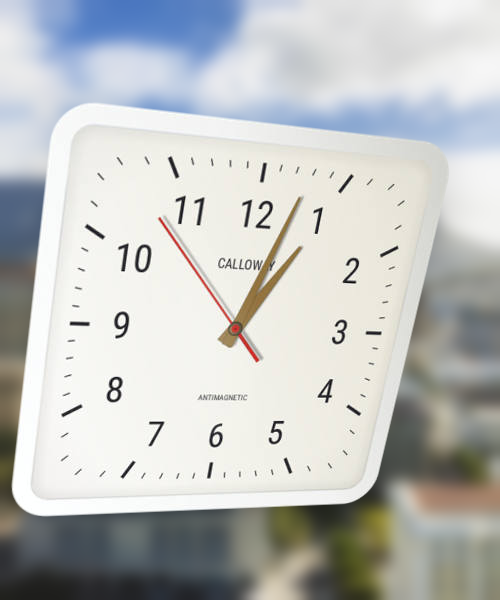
1:02:53
